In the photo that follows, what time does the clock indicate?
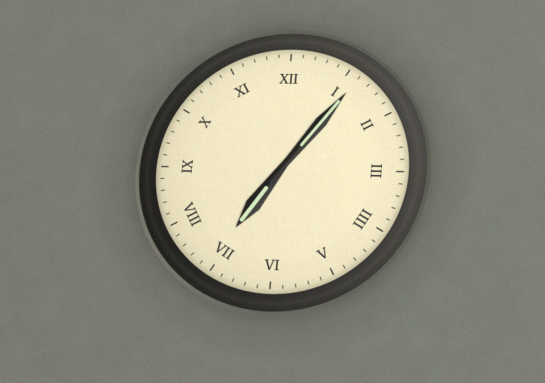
7:06
